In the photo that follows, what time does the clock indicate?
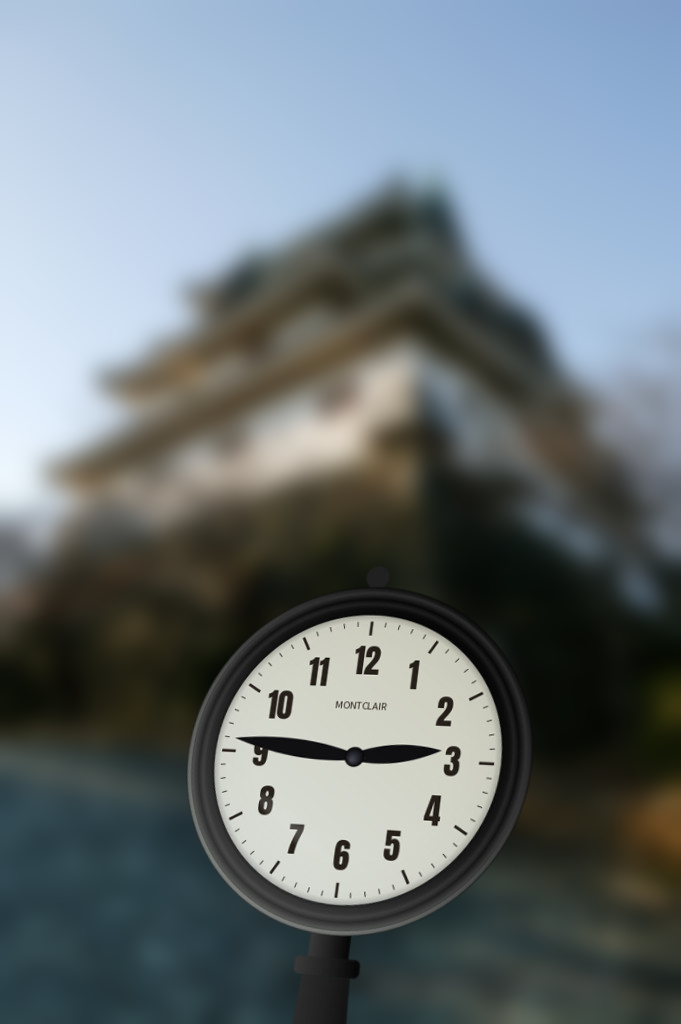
2:46
